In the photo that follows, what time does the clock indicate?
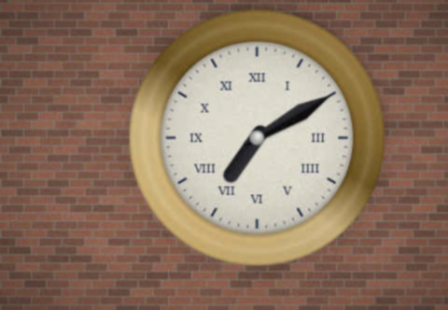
7:10
